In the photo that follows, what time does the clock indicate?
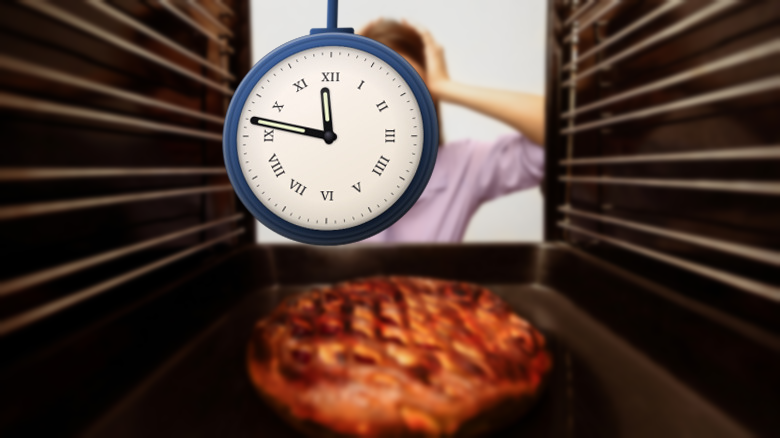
11:47
